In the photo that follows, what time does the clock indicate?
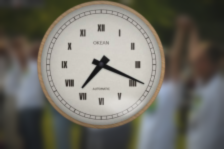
7:19
